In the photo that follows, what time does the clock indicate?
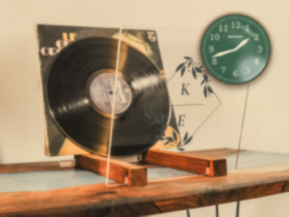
1:42
